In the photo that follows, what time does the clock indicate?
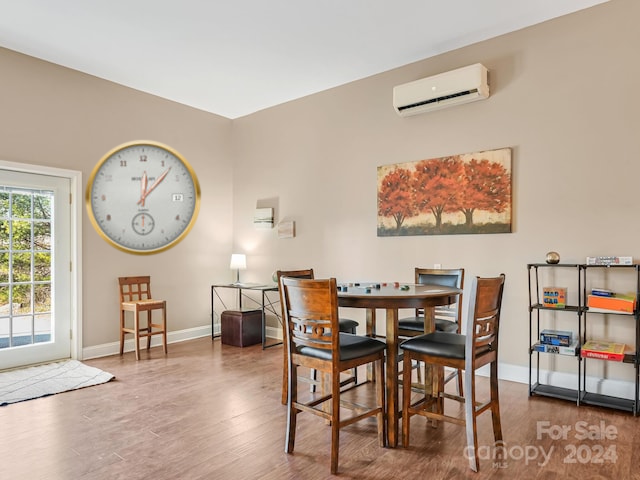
12:07
